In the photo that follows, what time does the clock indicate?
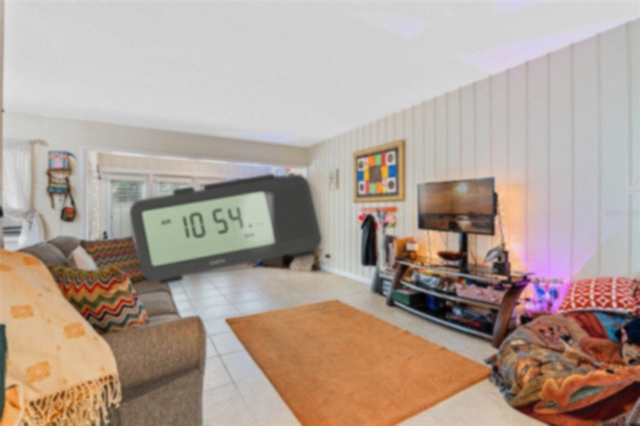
10:54
